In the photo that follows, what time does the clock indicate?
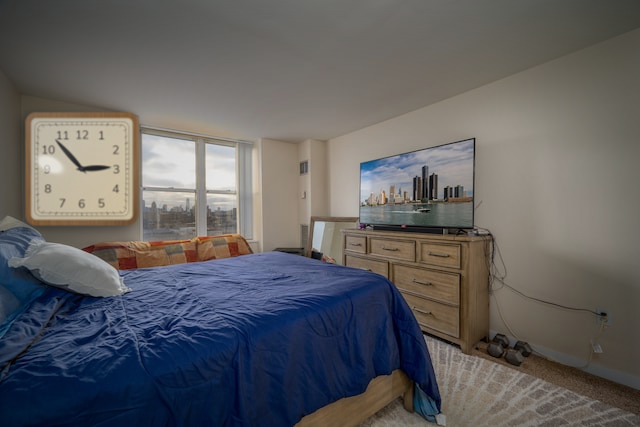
2:53
